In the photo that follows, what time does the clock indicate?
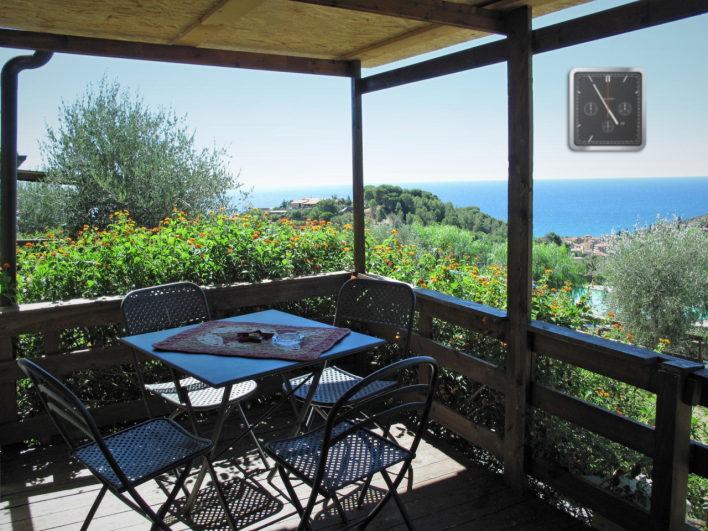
4:55
